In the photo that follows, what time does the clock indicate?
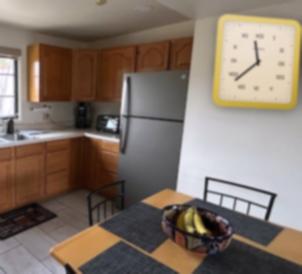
11:38
